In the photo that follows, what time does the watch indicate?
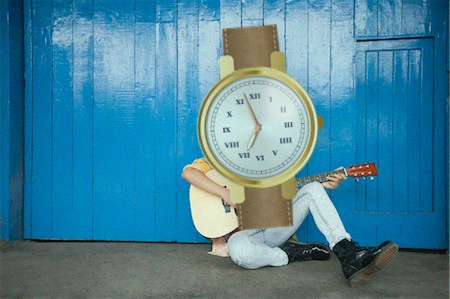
6:57
